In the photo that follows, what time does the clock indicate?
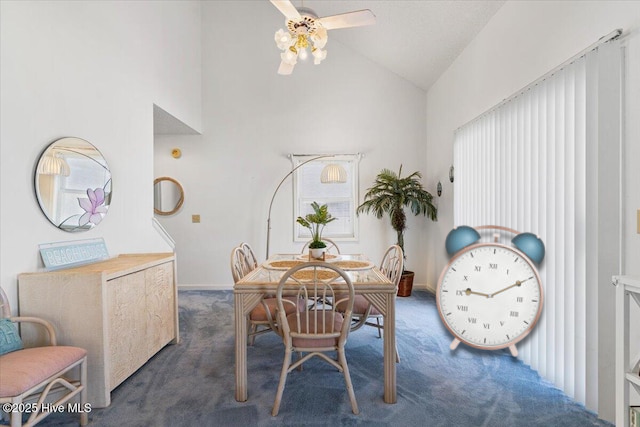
9:10
